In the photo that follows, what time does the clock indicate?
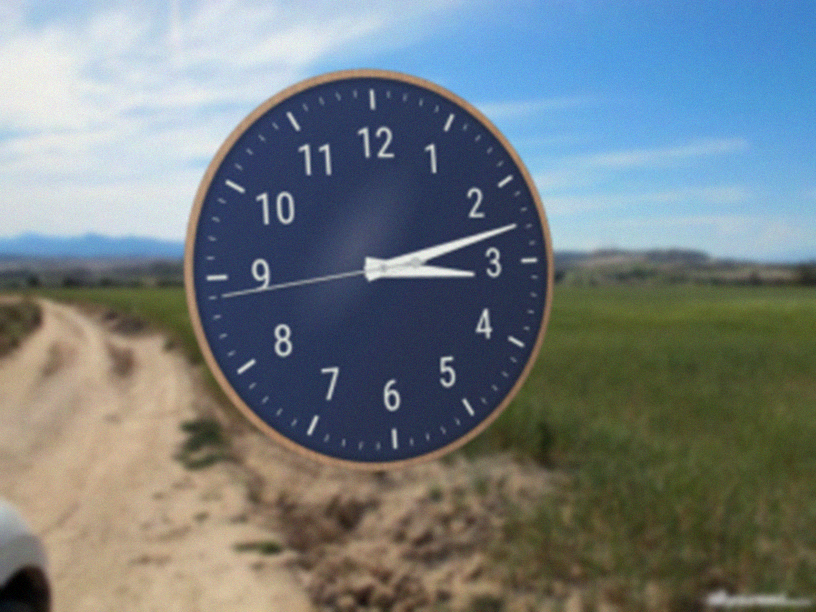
3:12:44
